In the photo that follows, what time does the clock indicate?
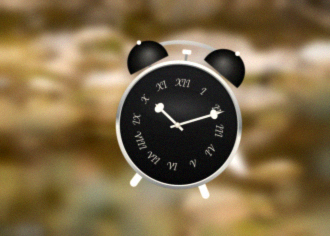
10:11
